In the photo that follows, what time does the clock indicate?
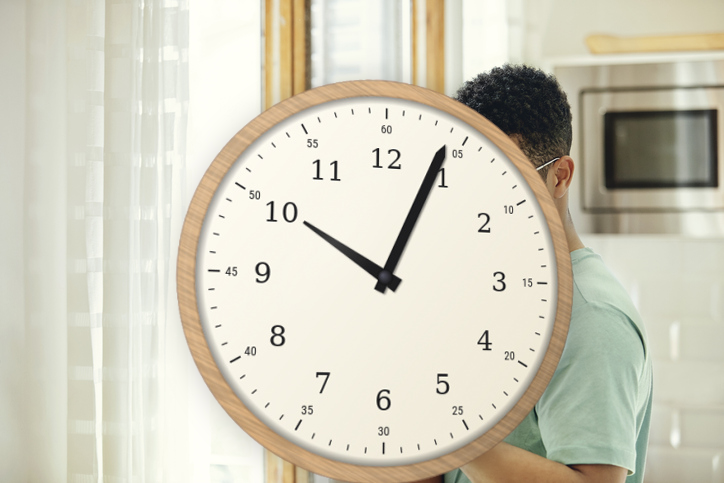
10:04
